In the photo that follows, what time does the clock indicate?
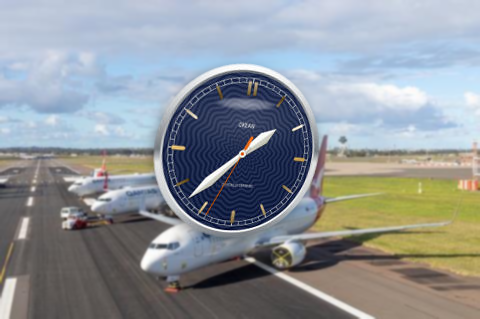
1:37:34
